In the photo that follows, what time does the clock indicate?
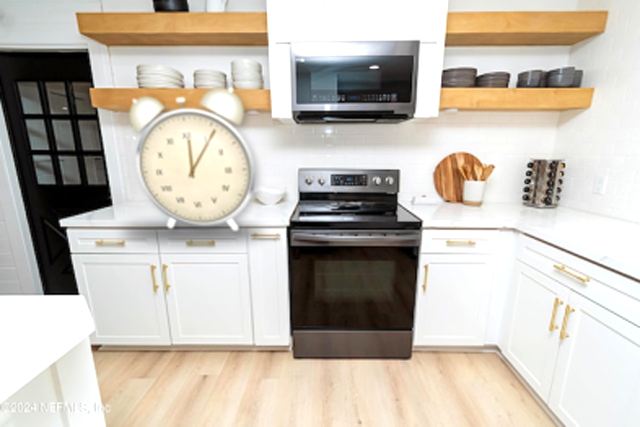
12:06
